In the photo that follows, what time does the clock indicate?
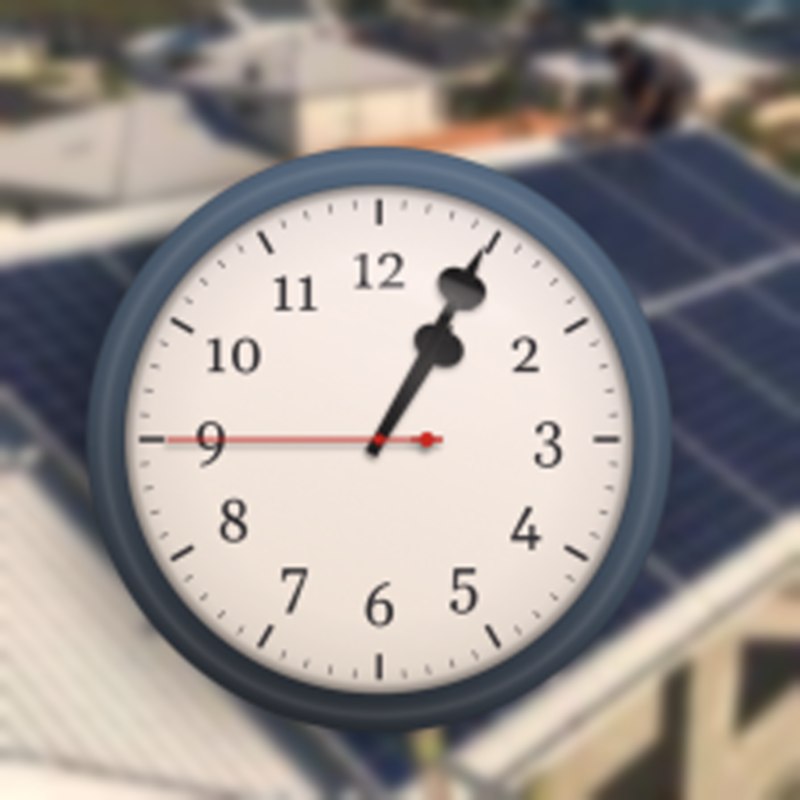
1:04:45
